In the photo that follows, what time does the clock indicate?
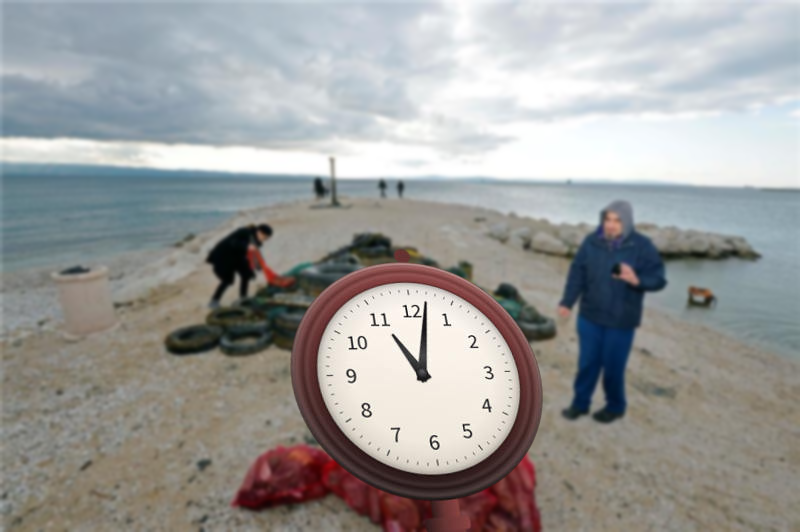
11:02
